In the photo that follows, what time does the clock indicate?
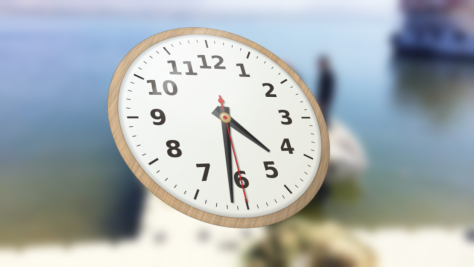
4:31:30
